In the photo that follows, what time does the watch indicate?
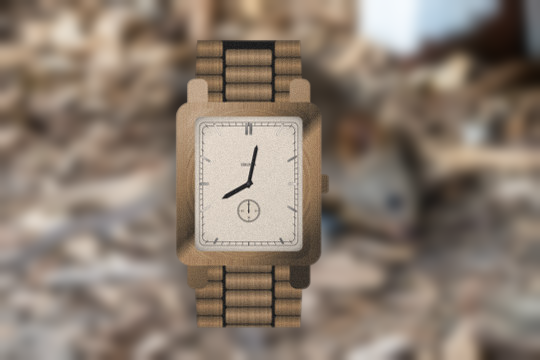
8:02
